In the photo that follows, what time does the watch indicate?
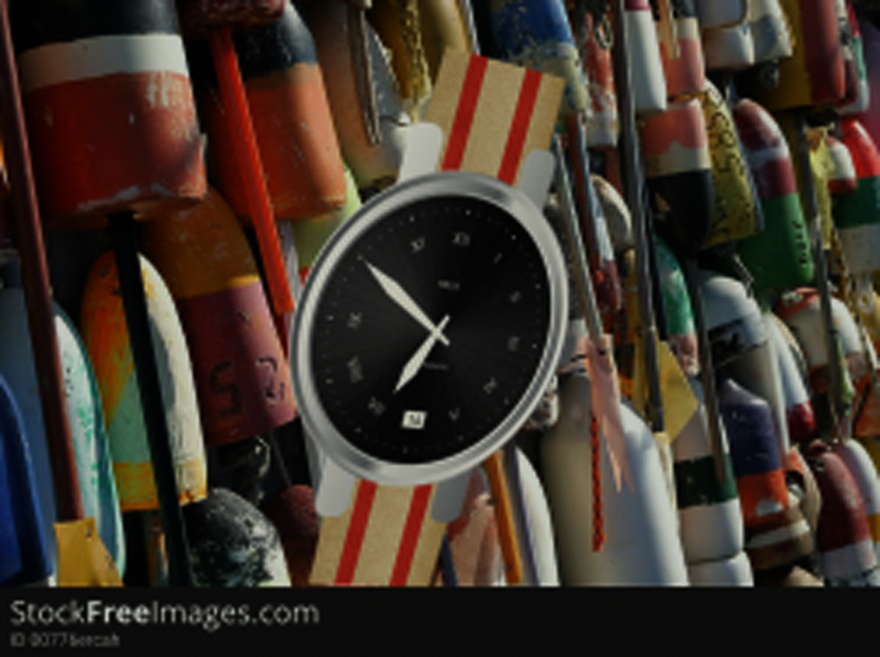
6:50
